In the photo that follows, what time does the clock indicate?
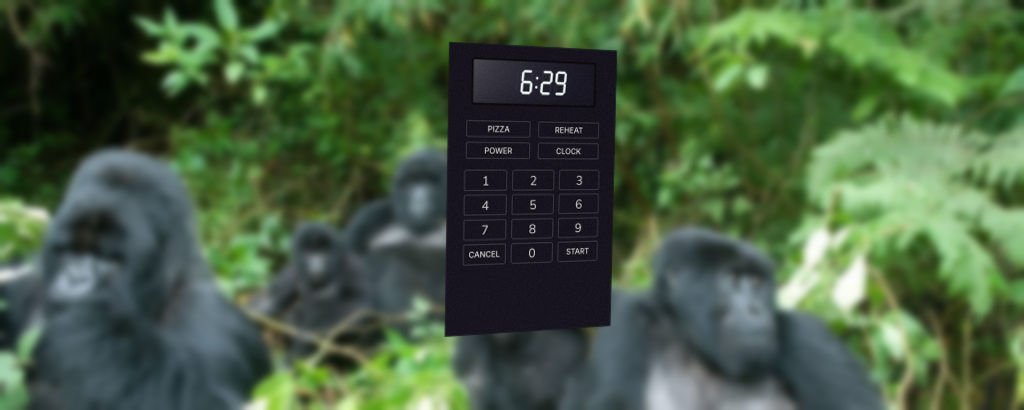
6:29
